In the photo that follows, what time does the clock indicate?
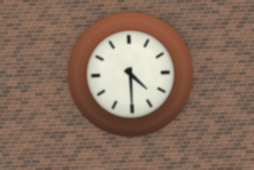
4:30
